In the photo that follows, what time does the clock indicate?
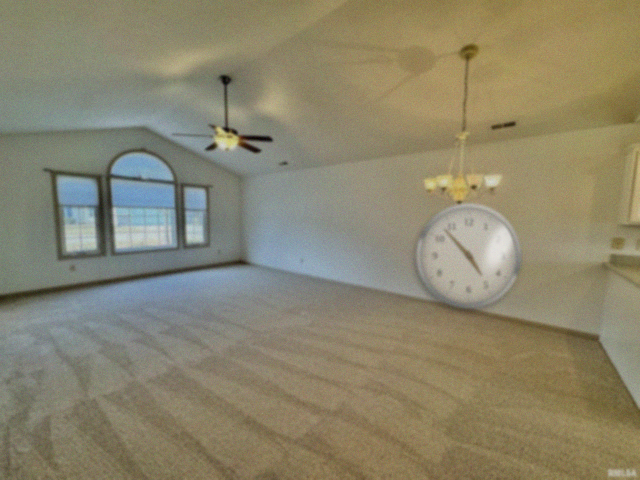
4:53
